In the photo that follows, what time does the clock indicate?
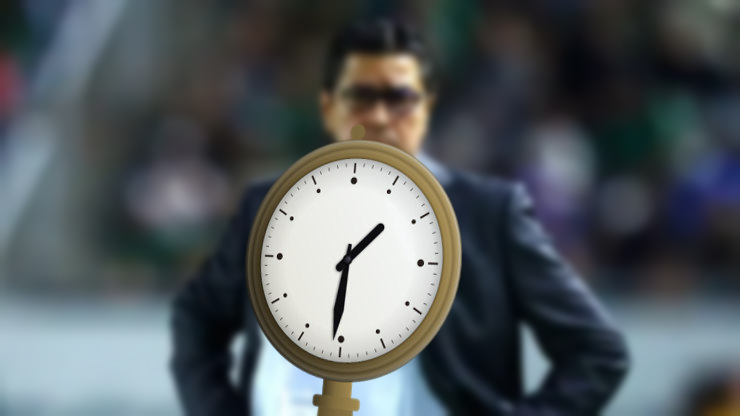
1:31
